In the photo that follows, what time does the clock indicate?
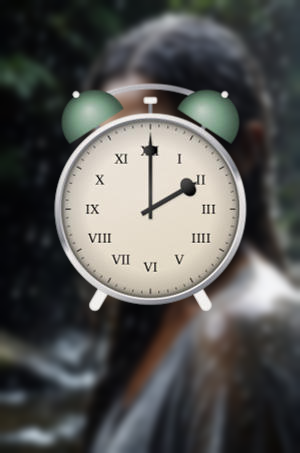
2:00
